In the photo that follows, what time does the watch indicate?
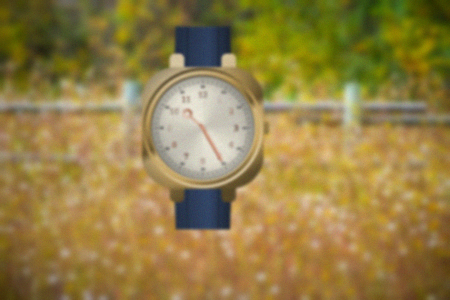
10:25
